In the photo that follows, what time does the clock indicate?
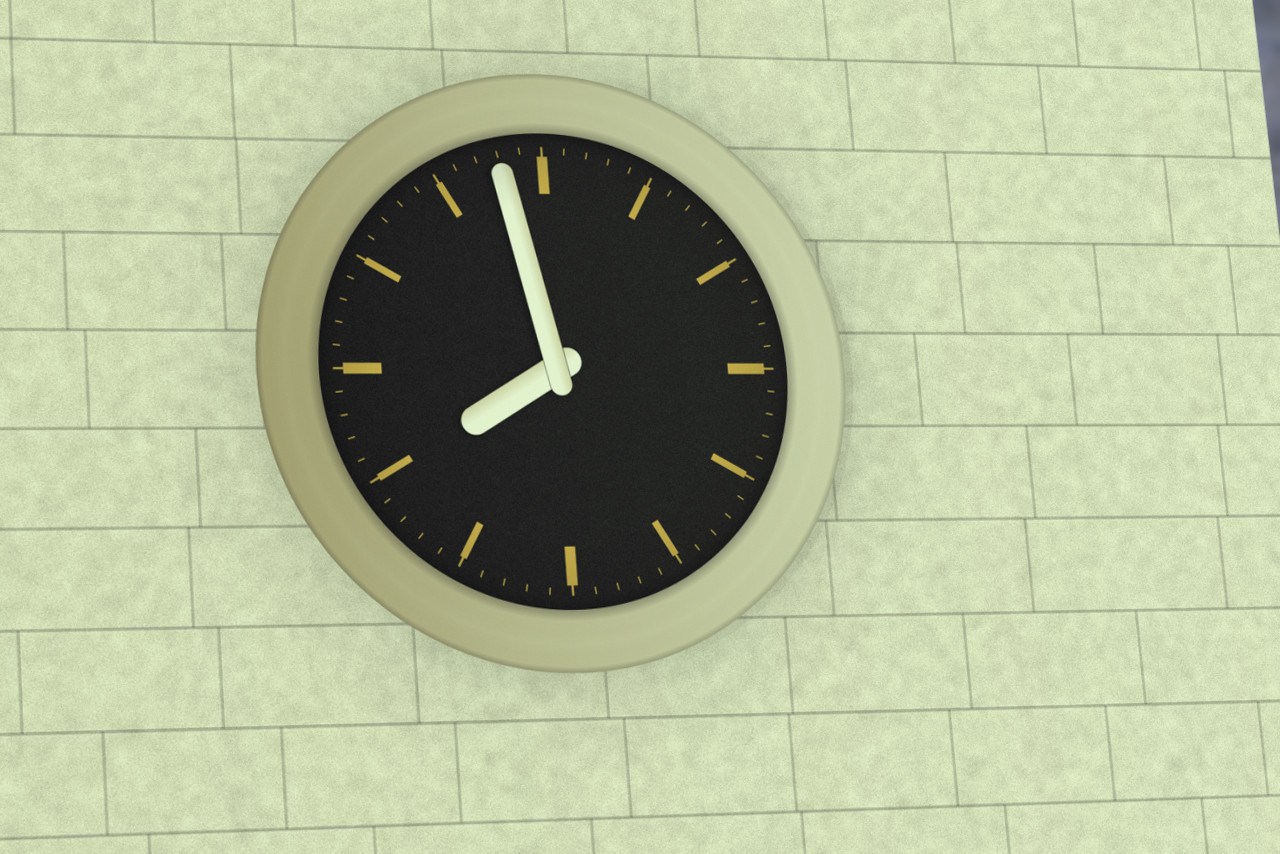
7:58
